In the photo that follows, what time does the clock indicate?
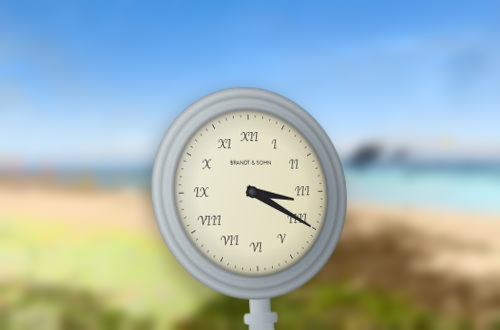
3:20
